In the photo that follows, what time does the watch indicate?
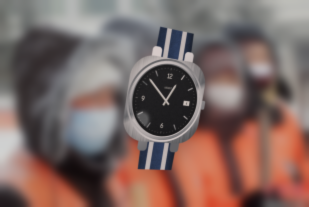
12:52
